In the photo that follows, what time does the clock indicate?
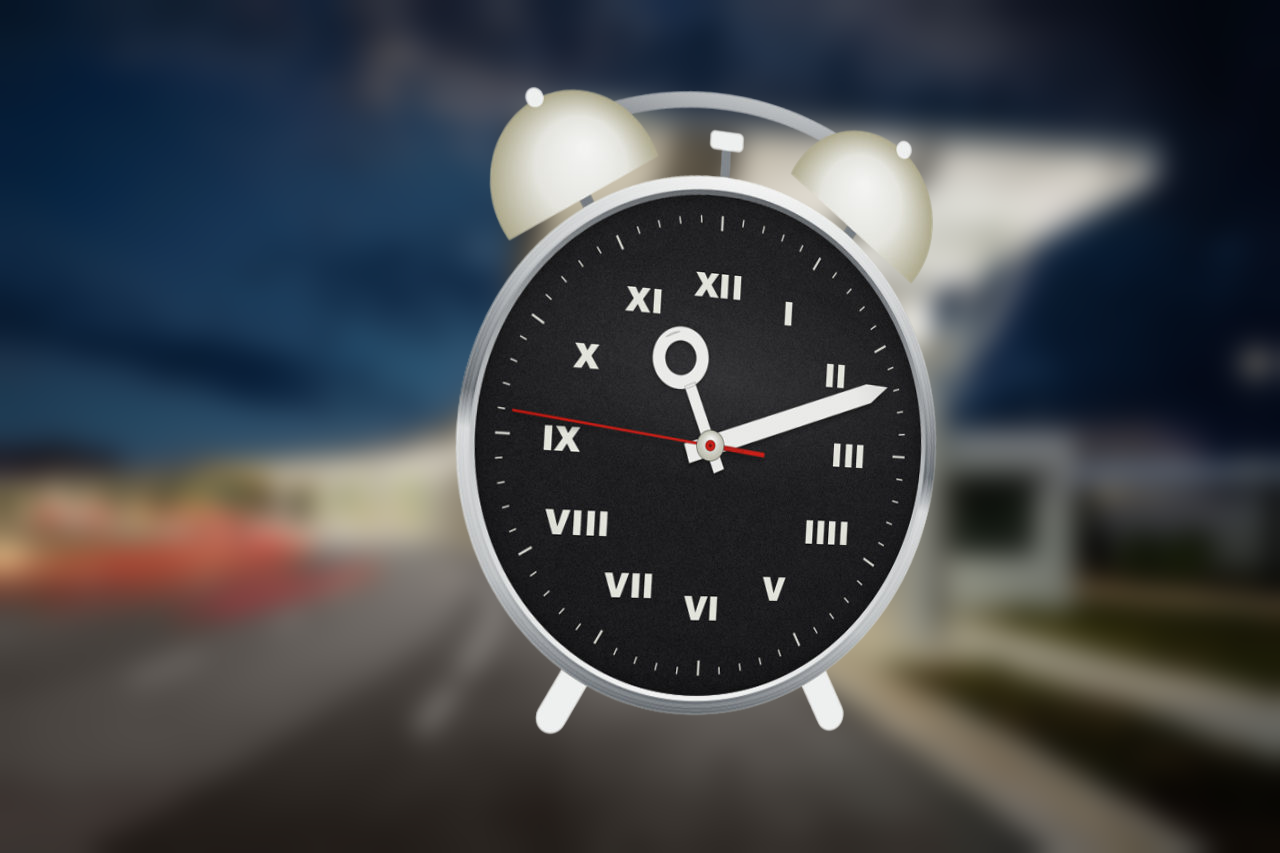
11:11:46
